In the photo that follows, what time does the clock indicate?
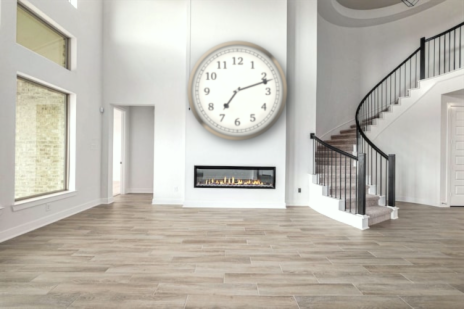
7:12
